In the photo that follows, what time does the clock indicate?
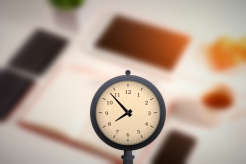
7:53
